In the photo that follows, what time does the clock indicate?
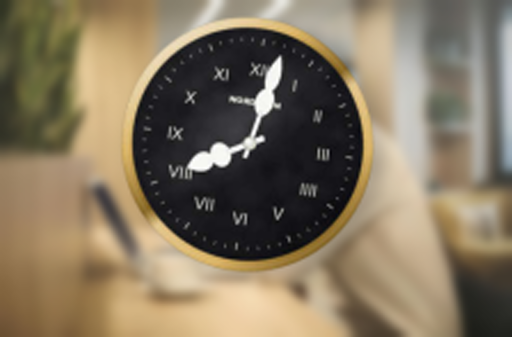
8:02
